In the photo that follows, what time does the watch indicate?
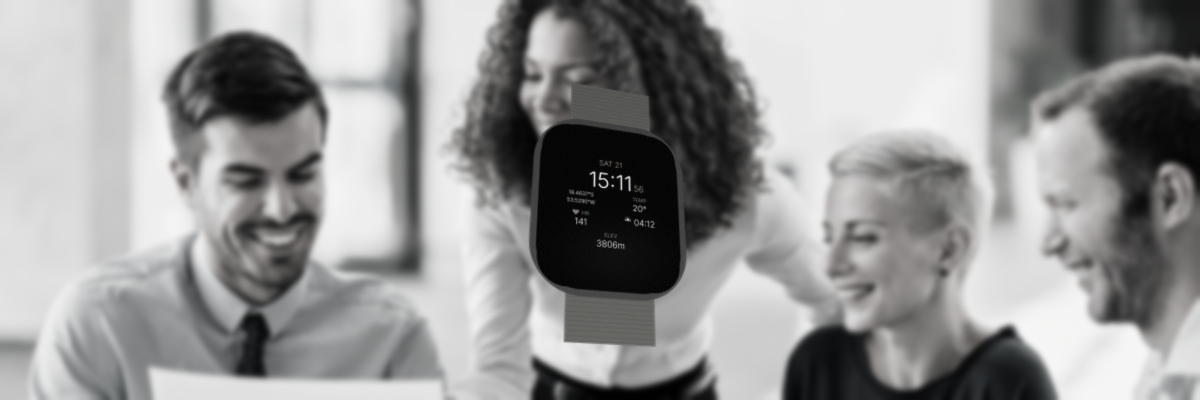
15:11:56
